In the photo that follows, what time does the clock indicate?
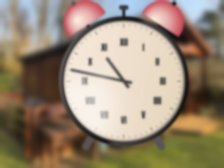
10:47
